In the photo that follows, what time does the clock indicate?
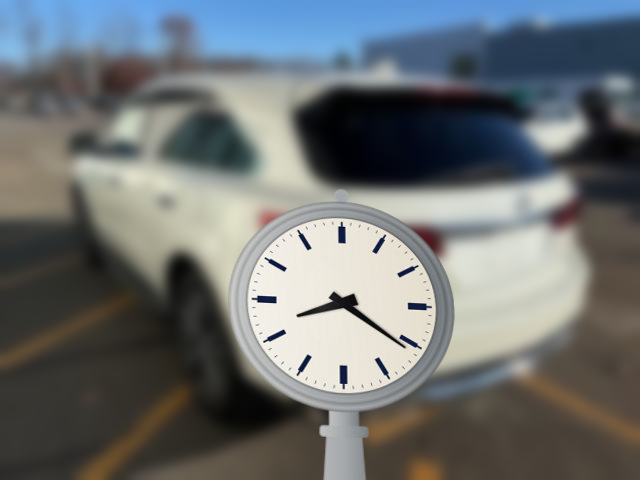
8:21
